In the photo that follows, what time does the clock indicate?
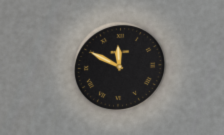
11:50
